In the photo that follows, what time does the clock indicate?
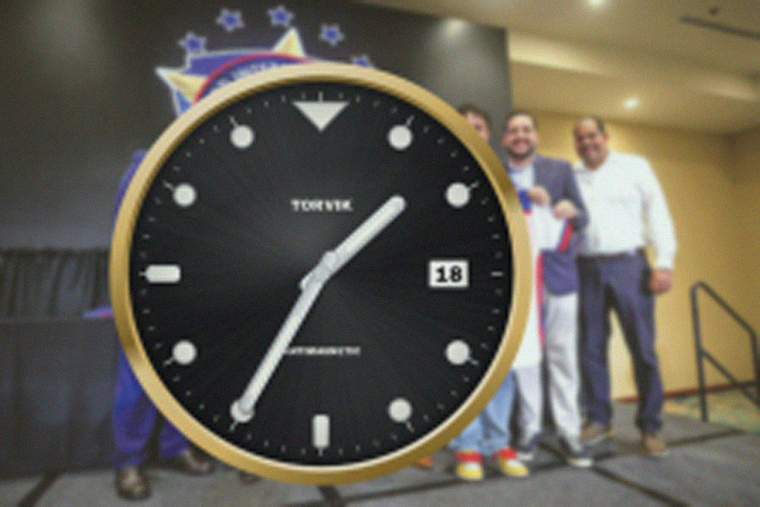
1:35
